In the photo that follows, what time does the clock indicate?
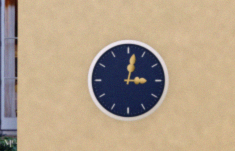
3:02
